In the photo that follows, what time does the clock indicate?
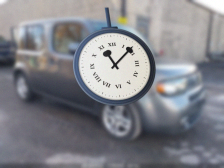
11:08
